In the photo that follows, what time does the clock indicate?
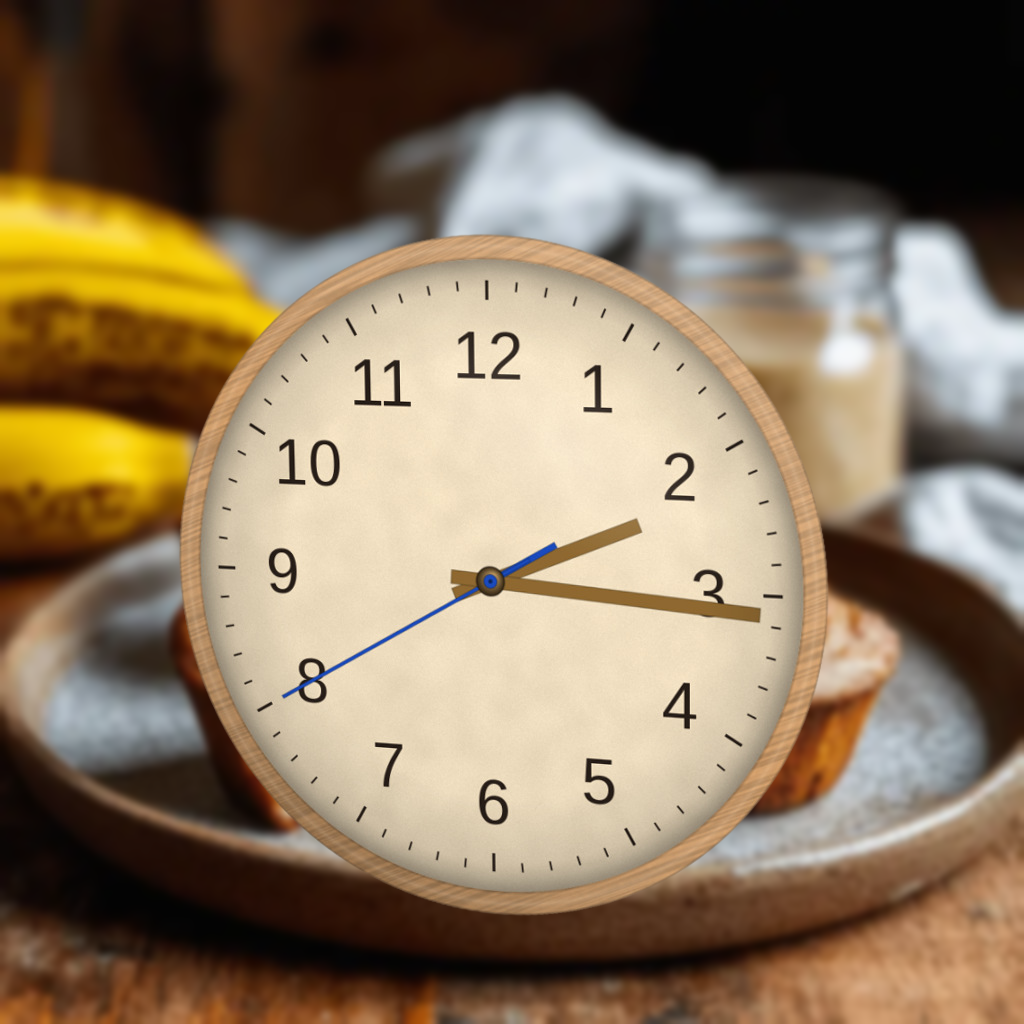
2:15:40
